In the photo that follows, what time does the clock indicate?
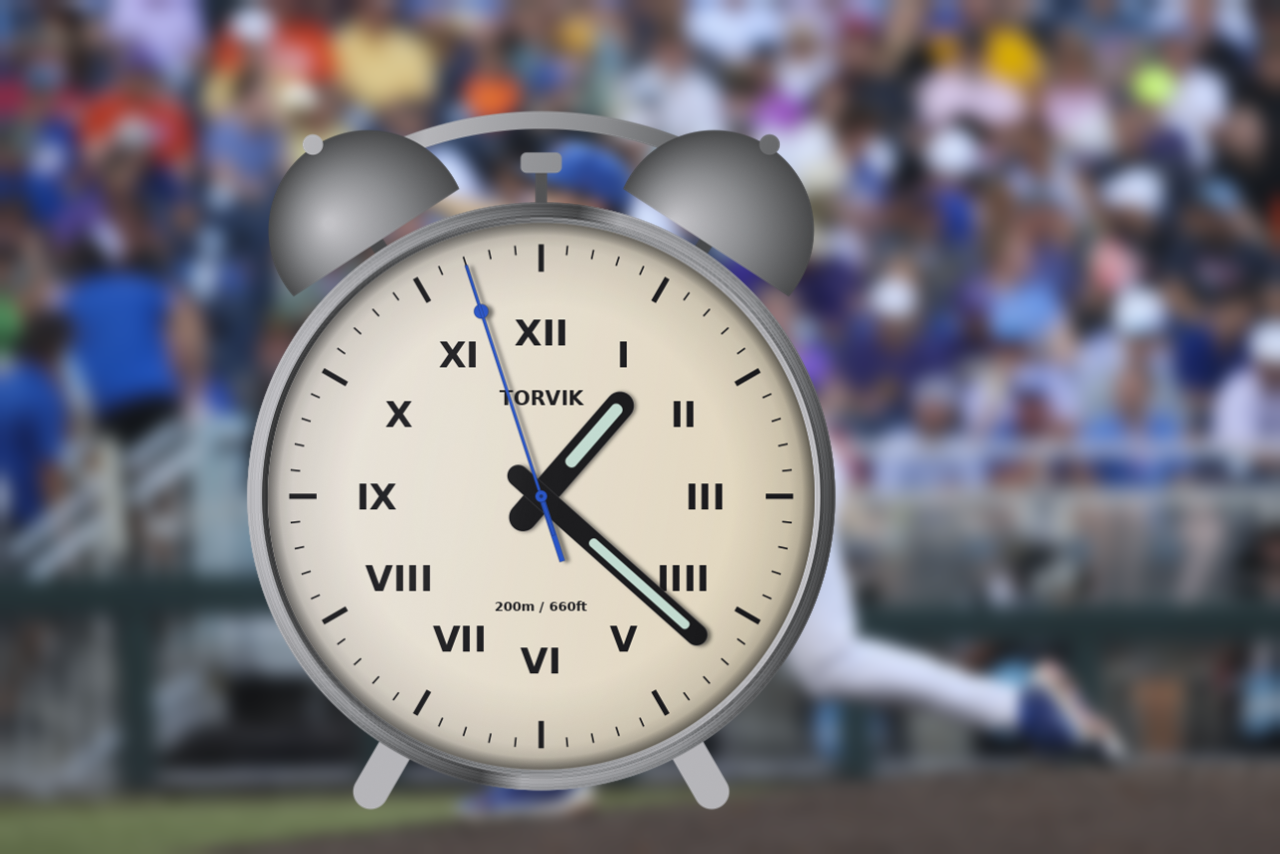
1:21:57
